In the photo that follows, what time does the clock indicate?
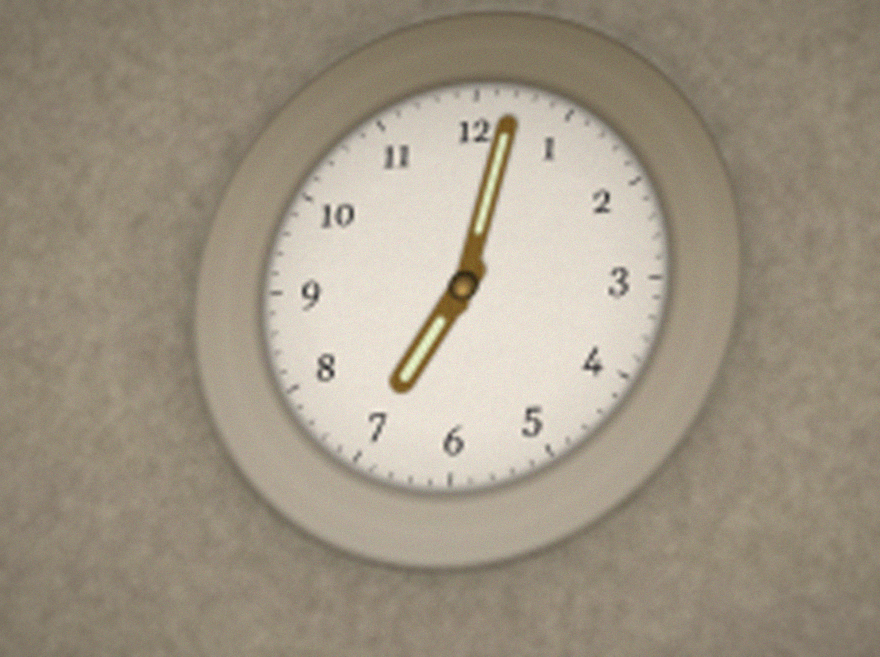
7:02
